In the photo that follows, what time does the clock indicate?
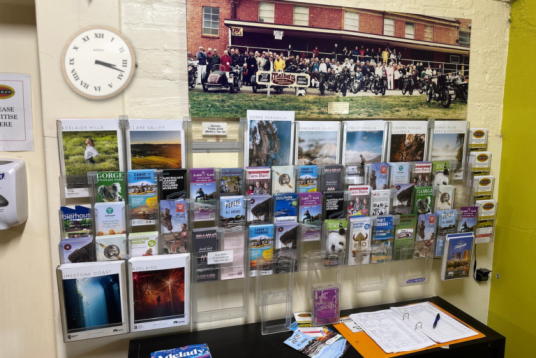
3:18
